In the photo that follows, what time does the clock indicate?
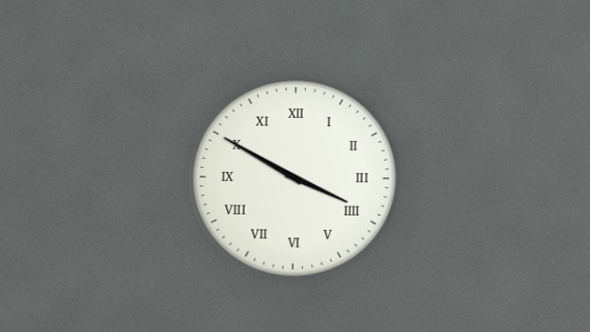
3:50
